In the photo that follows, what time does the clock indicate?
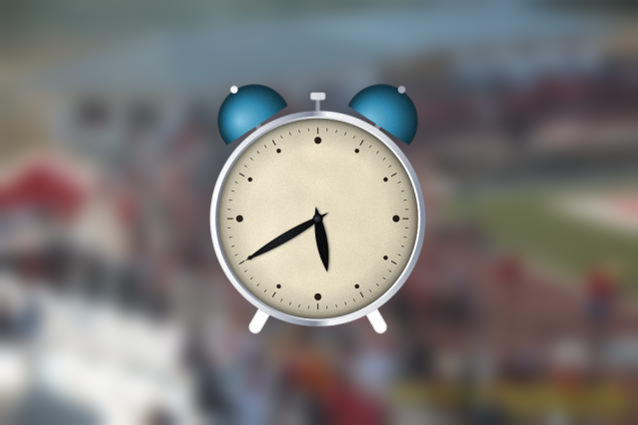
5:40
